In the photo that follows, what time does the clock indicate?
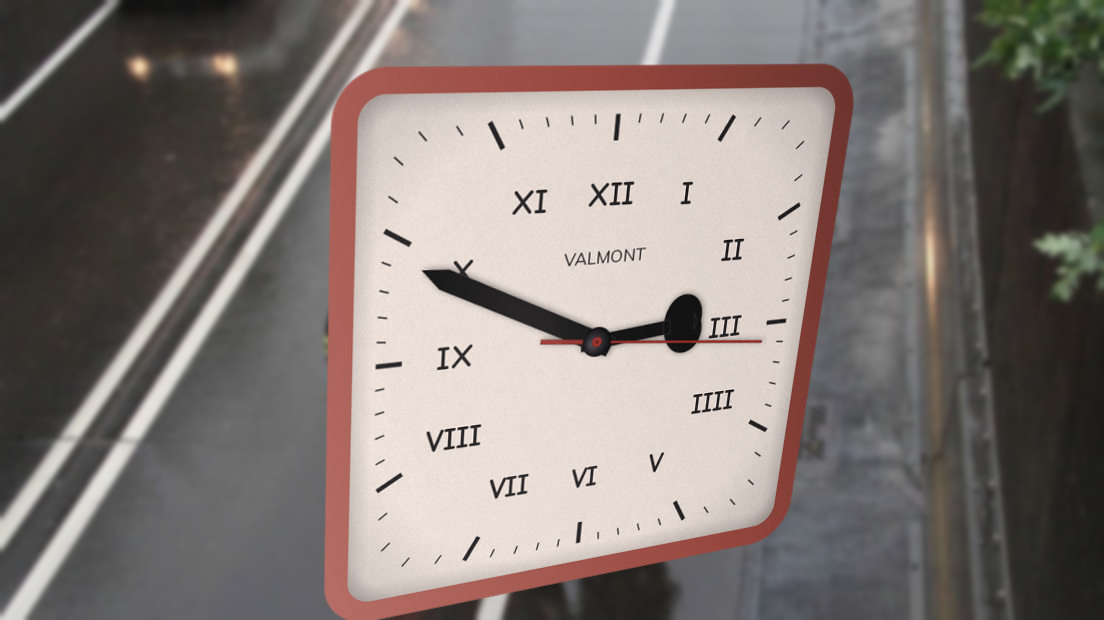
2:49:16
